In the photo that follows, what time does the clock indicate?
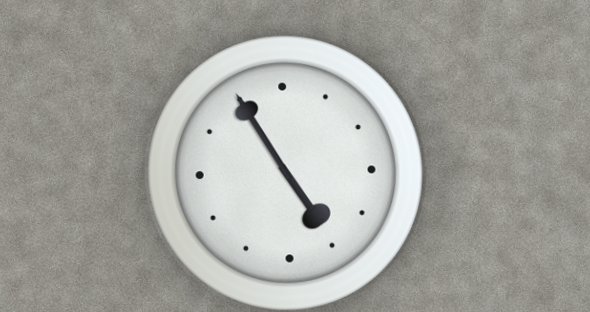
4:55
